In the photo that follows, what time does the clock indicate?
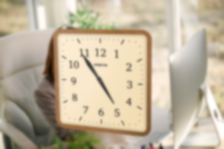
4:54
